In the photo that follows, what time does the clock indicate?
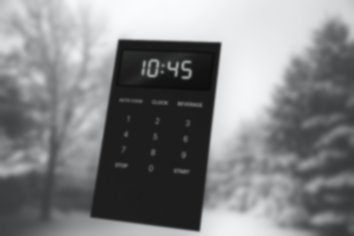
10:45
